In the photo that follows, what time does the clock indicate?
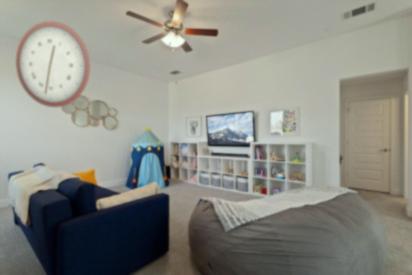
12:32
